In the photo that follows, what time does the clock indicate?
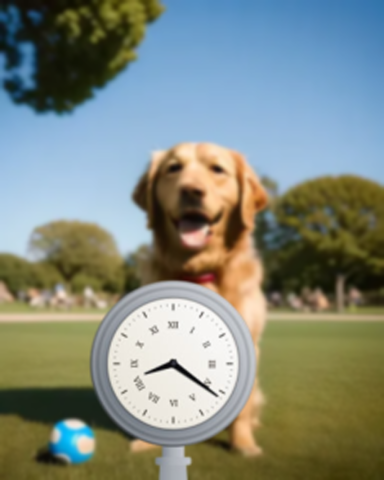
8:21
